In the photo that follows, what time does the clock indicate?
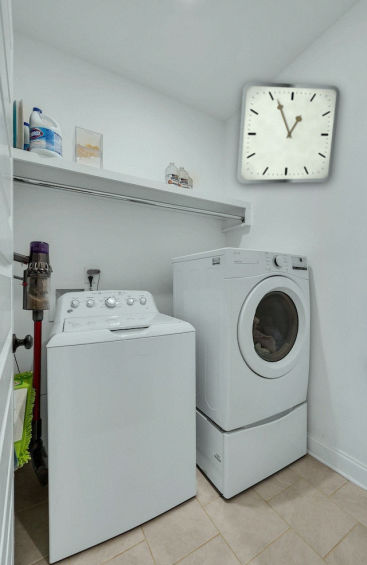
12:56
